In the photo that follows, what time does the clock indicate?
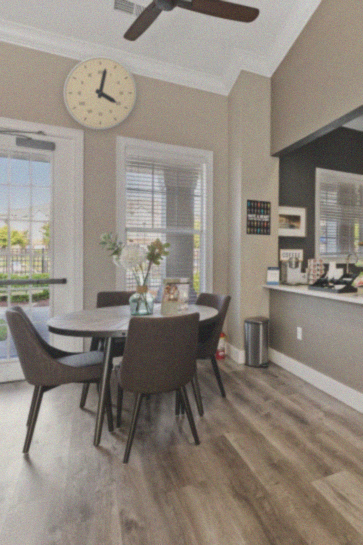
4:02
